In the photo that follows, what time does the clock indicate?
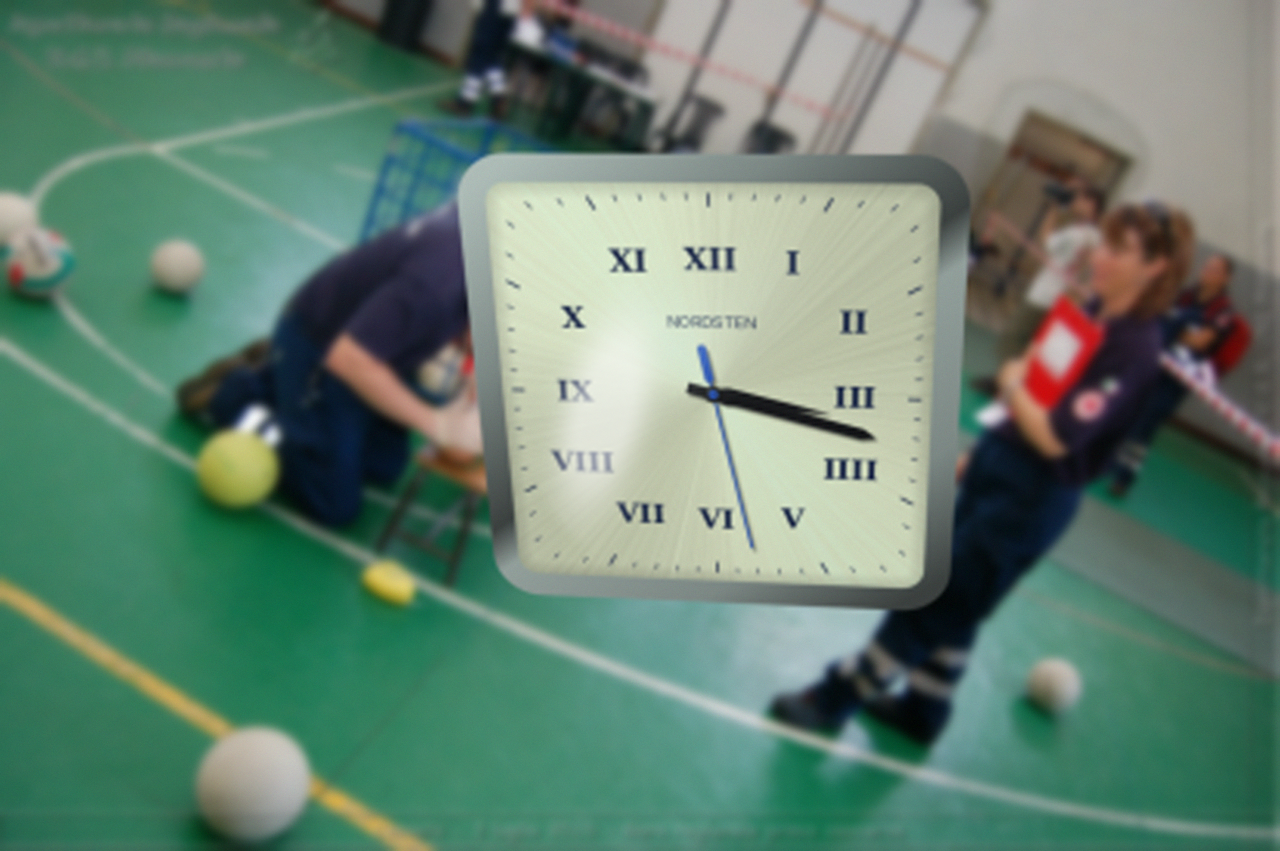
3:17:28
